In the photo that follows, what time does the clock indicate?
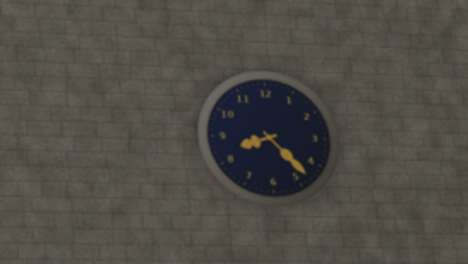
8:23
